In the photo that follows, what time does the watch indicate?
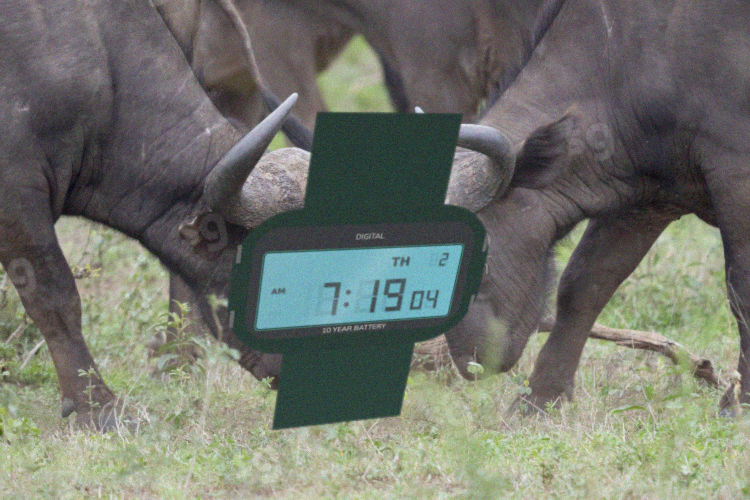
7:19:04
